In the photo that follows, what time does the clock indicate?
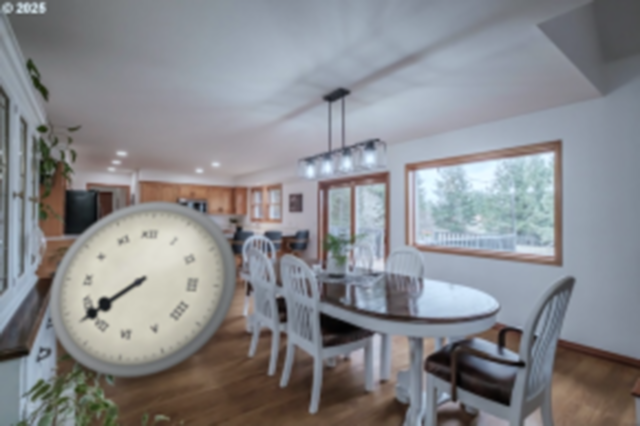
7:38
